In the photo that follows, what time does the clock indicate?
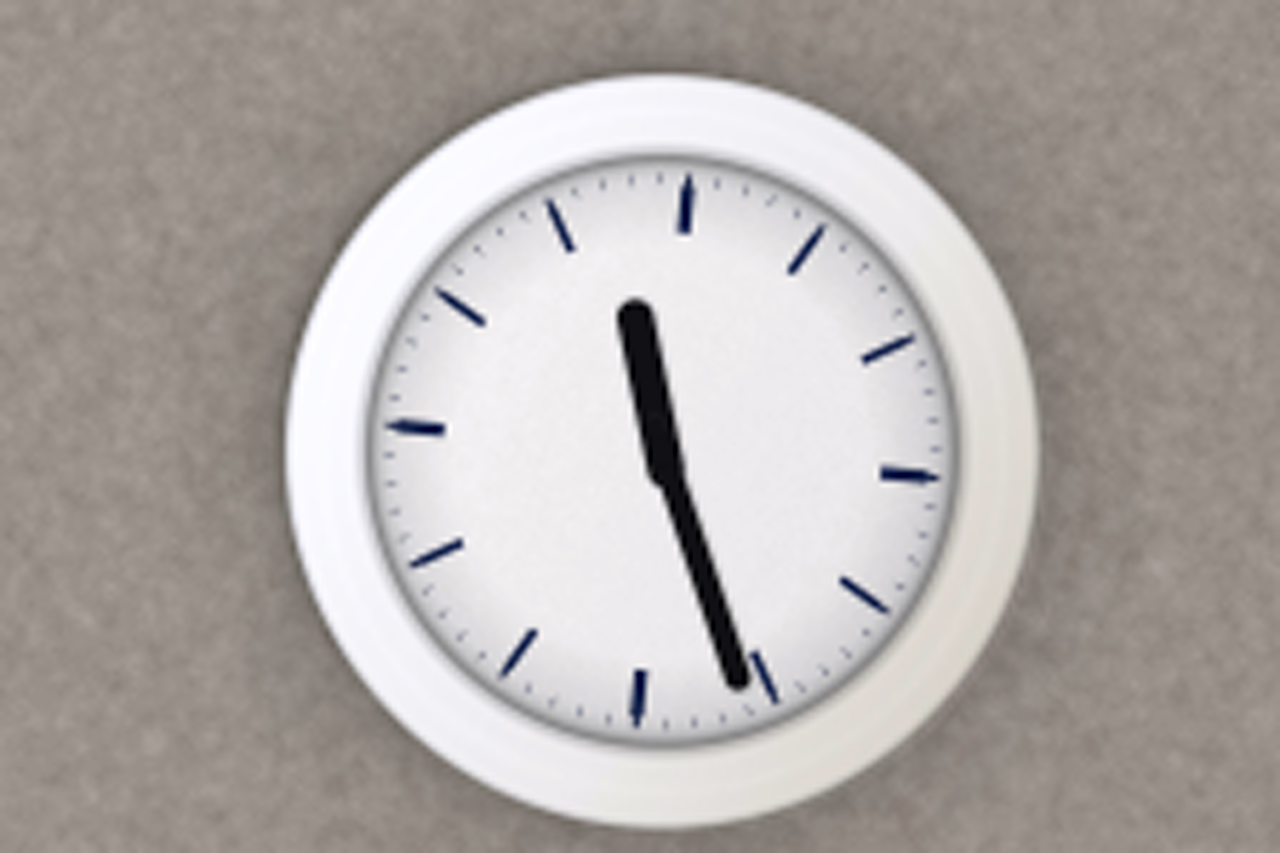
11:26
